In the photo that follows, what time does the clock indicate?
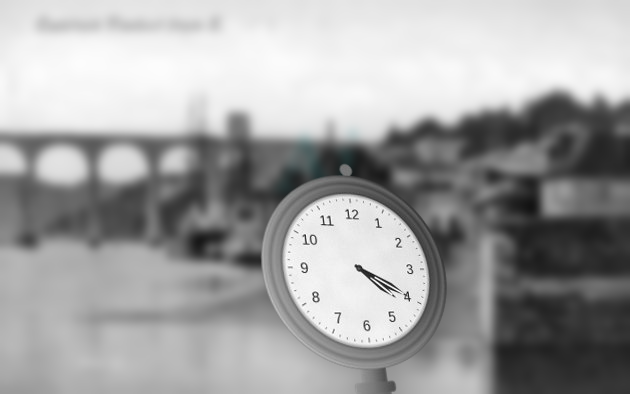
4:20
